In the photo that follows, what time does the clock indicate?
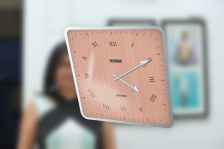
4:10
